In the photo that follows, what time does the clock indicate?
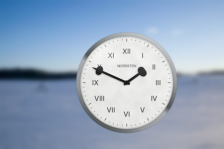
1:49
